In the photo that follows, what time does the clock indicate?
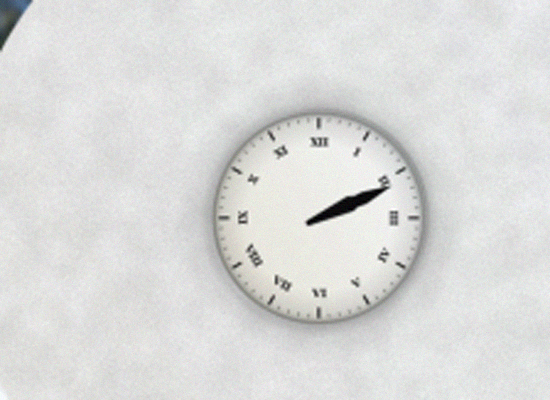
2:11
